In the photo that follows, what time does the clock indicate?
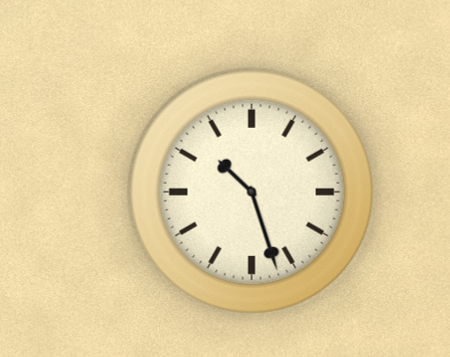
10:27
